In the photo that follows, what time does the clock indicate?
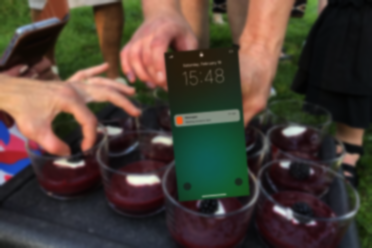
15:48
